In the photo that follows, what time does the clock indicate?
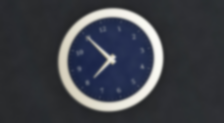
7:55
